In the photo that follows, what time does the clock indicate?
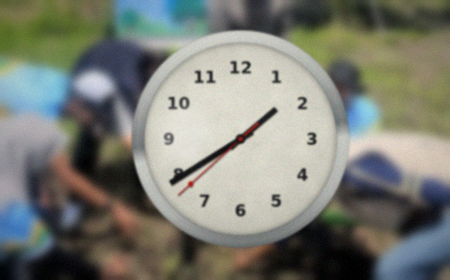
1:39:38
